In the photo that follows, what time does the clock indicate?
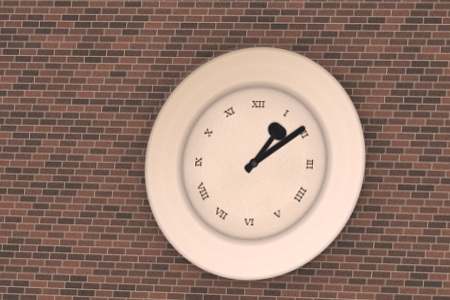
1:09
